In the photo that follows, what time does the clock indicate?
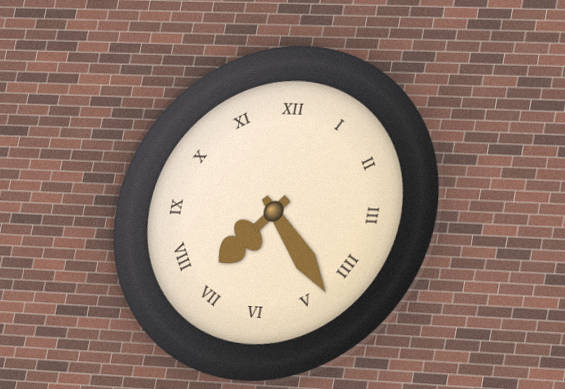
7:23
